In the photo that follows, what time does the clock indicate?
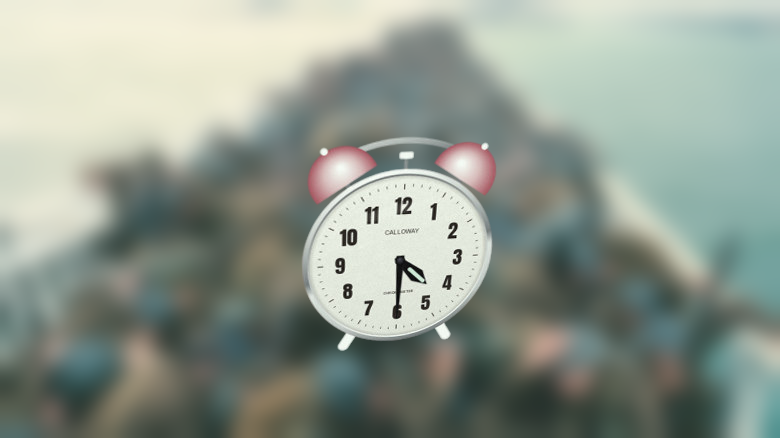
4:30
